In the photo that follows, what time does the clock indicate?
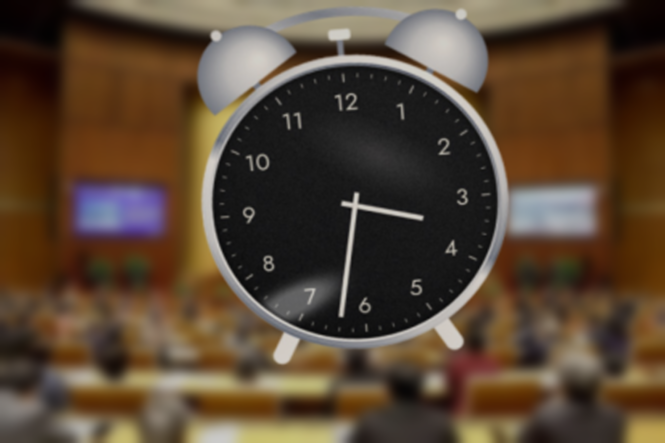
3:32
